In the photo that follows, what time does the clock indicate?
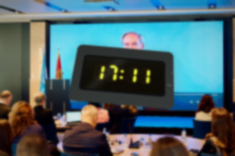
17:11
